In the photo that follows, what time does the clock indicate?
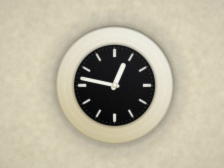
12:47
